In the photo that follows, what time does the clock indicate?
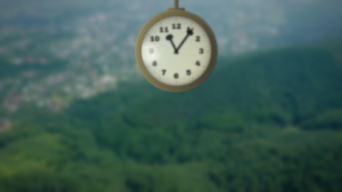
11:06
